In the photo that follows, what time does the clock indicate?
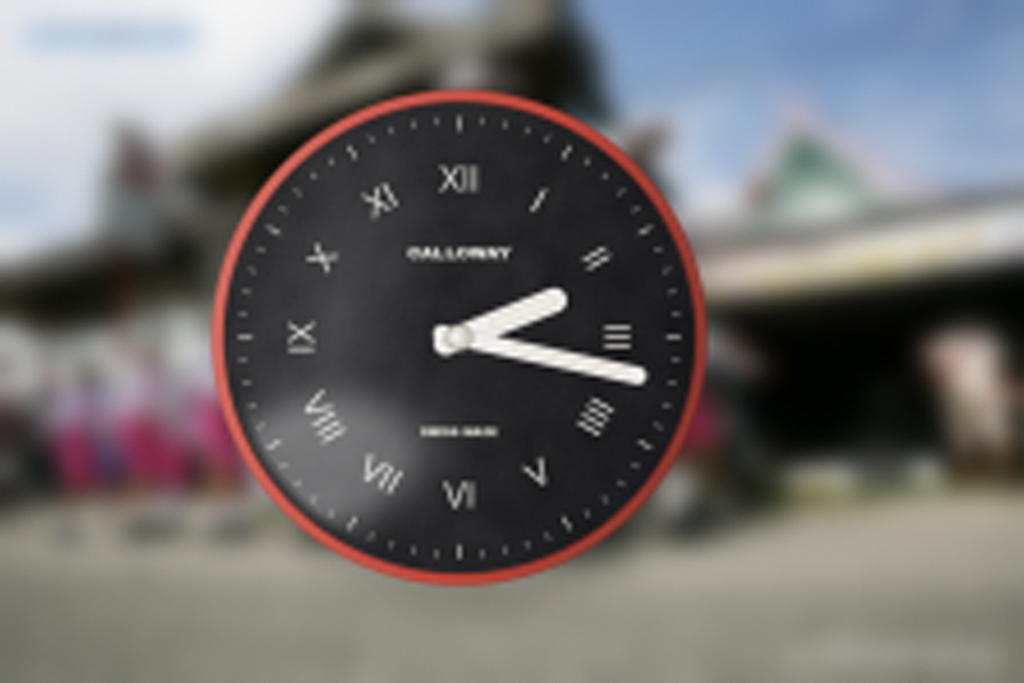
2:17
